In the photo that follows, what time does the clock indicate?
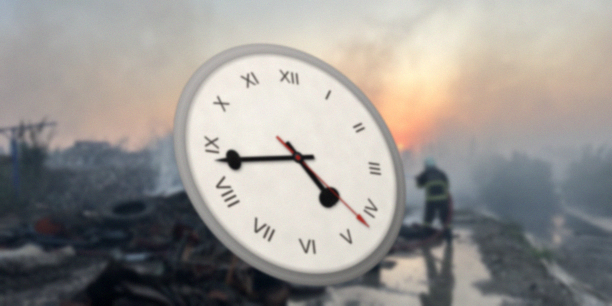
4:43:22
